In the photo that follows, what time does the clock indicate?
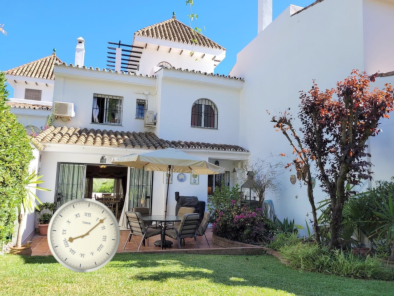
8:07
